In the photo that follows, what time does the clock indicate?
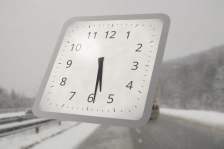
5:29
